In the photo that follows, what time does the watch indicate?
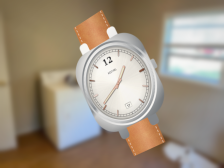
1:41
